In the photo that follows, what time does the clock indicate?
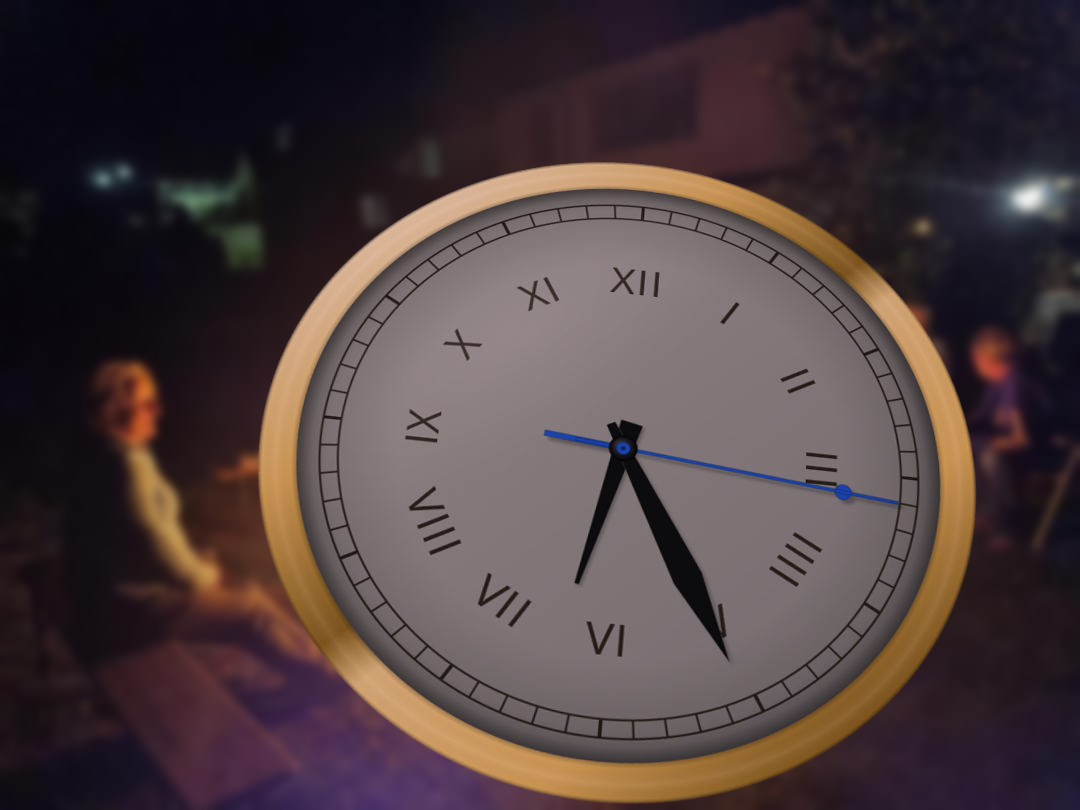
6:25:16
